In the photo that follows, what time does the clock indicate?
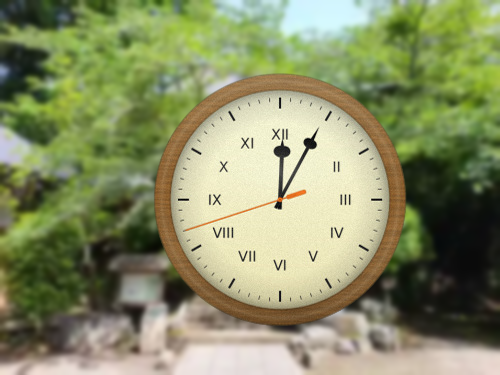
12:04:42
